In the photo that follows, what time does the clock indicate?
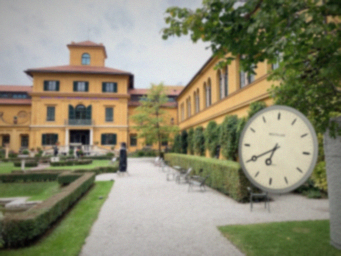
6:40
